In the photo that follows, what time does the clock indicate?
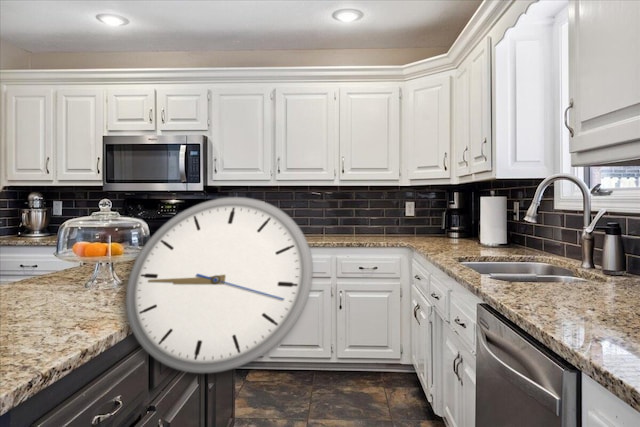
8:44:17
